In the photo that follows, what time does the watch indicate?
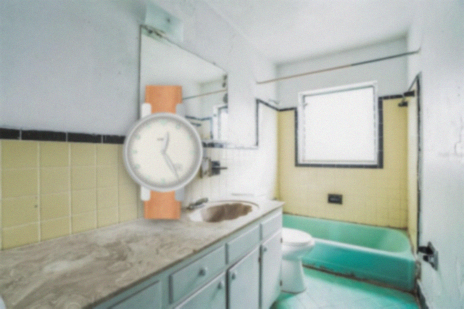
12:25
